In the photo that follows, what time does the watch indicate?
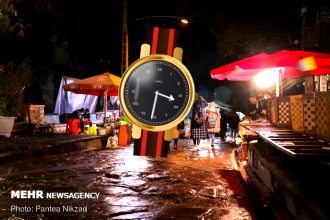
3:31
